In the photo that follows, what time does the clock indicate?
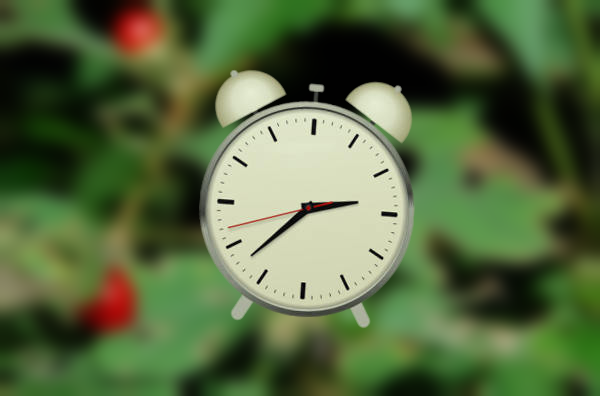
2:37:42
